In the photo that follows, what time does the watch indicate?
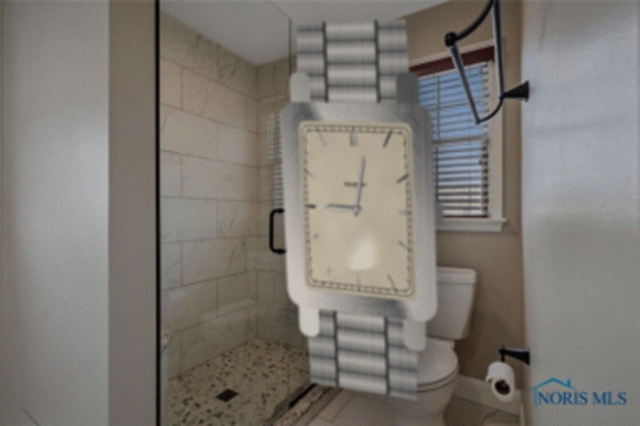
9:02
